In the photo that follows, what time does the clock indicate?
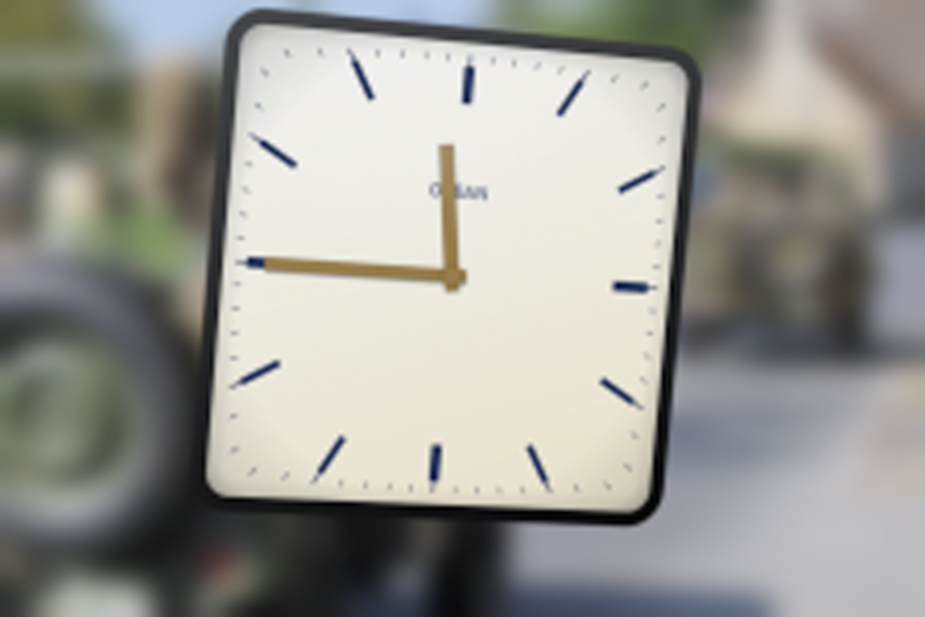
11:45
